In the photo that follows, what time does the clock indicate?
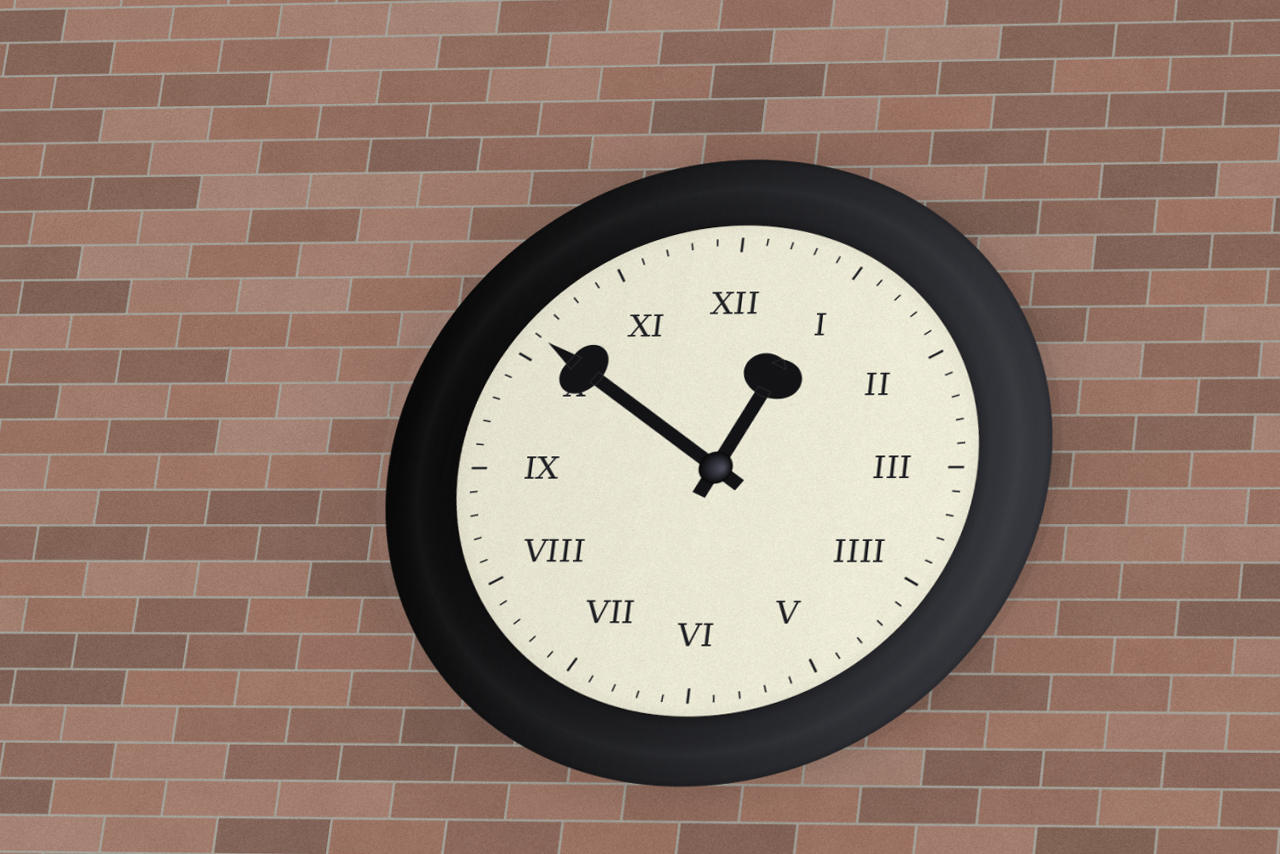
12:51
